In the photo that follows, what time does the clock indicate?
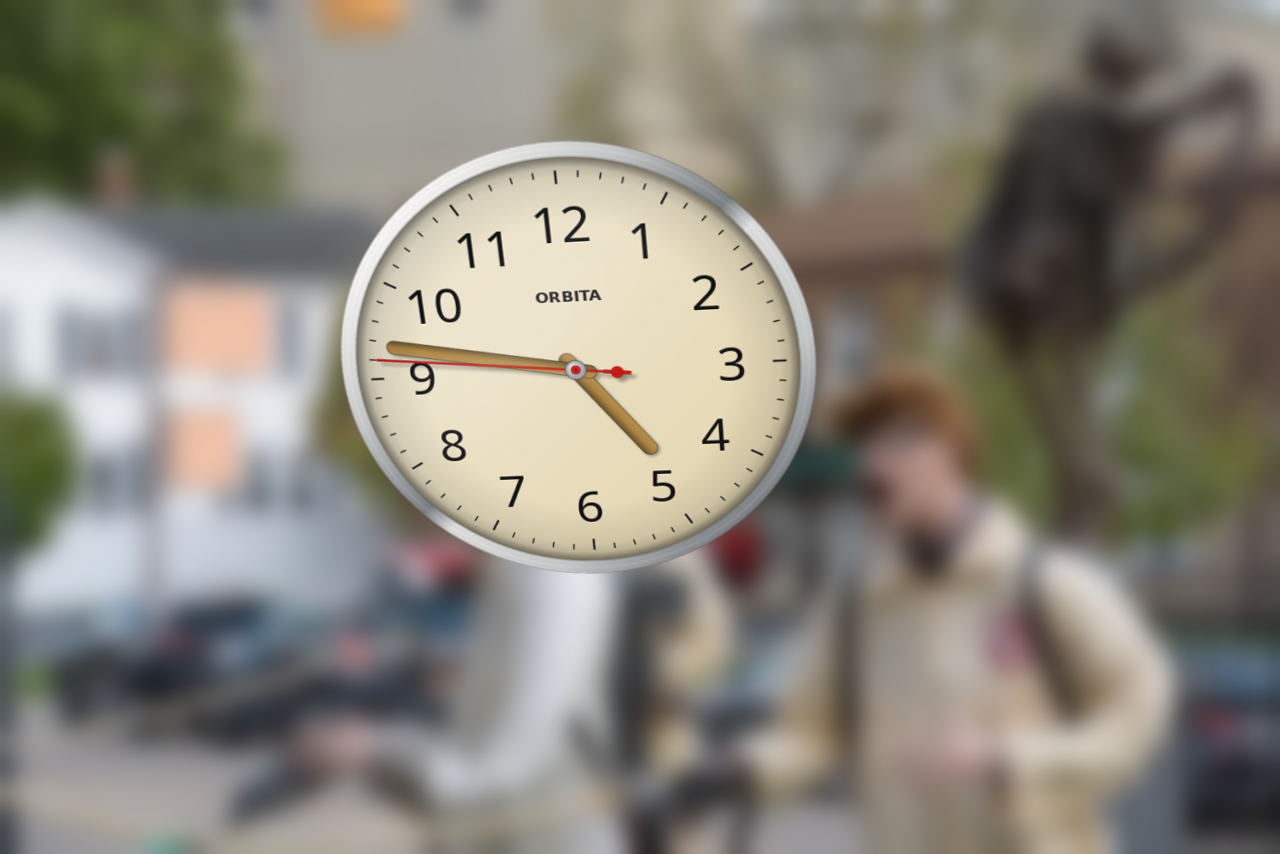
4:46:46
